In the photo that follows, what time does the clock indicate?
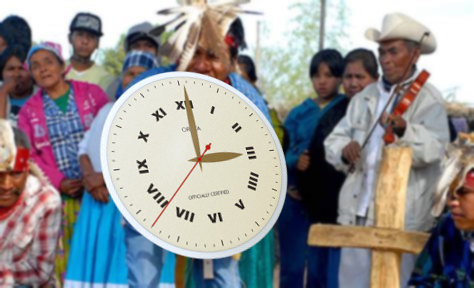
3:00:38
